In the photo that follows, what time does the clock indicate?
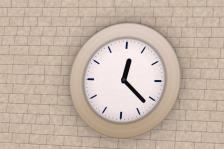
12:22
